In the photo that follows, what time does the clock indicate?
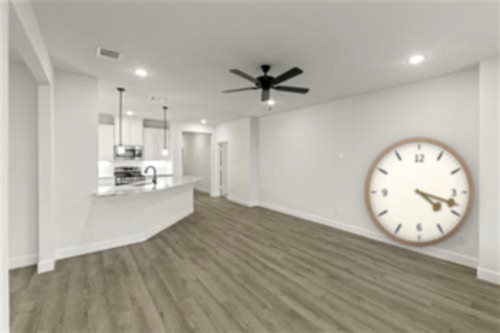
4:18
